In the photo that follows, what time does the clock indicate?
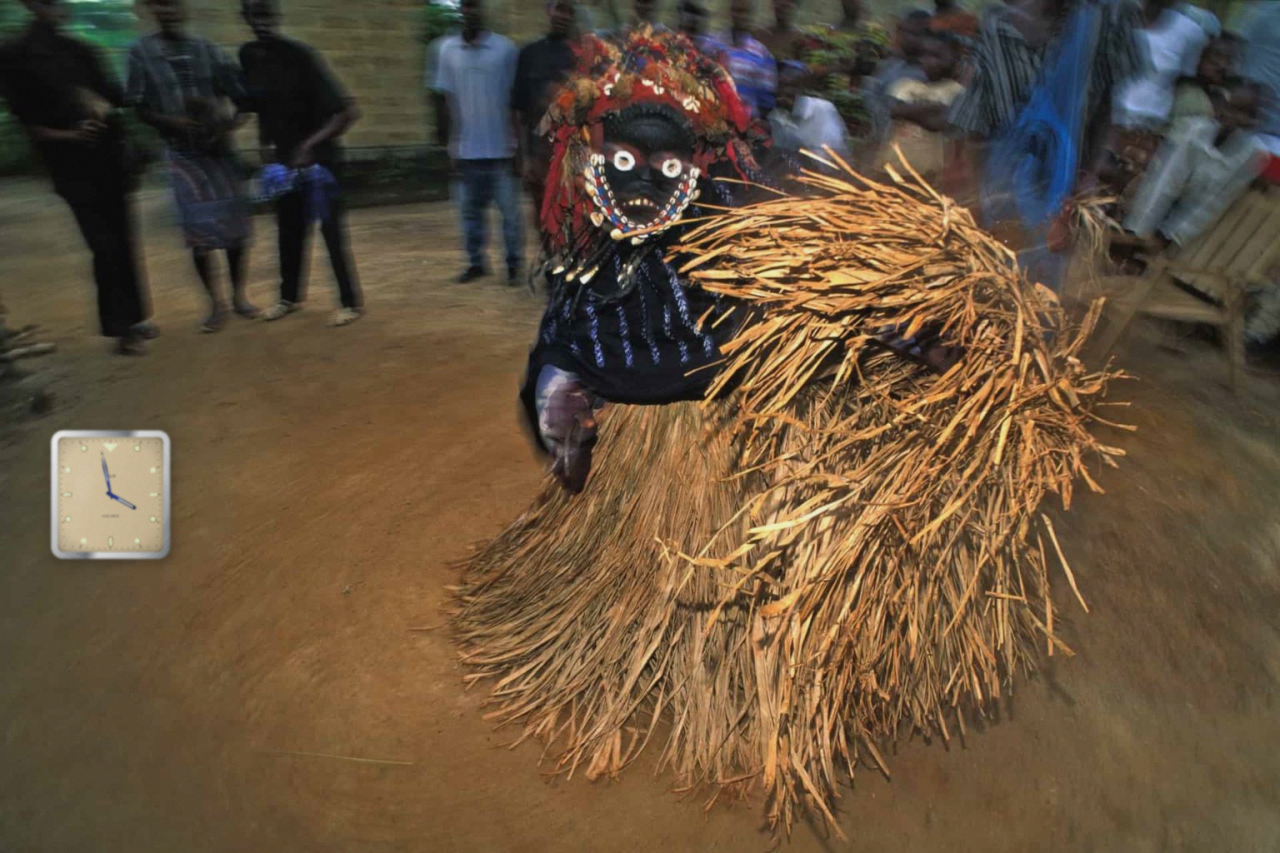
3:58
